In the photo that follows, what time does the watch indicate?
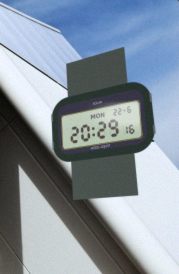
20:29
